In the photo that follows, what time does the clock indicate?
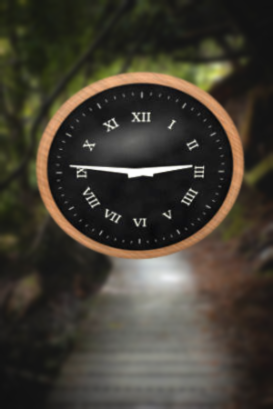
2:46
